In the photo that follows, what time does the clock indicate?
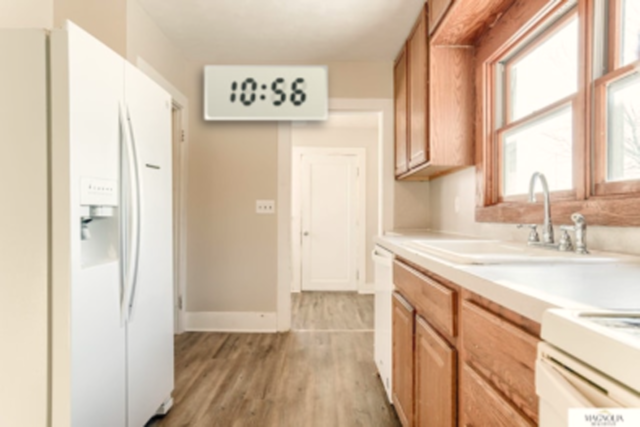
10:56
